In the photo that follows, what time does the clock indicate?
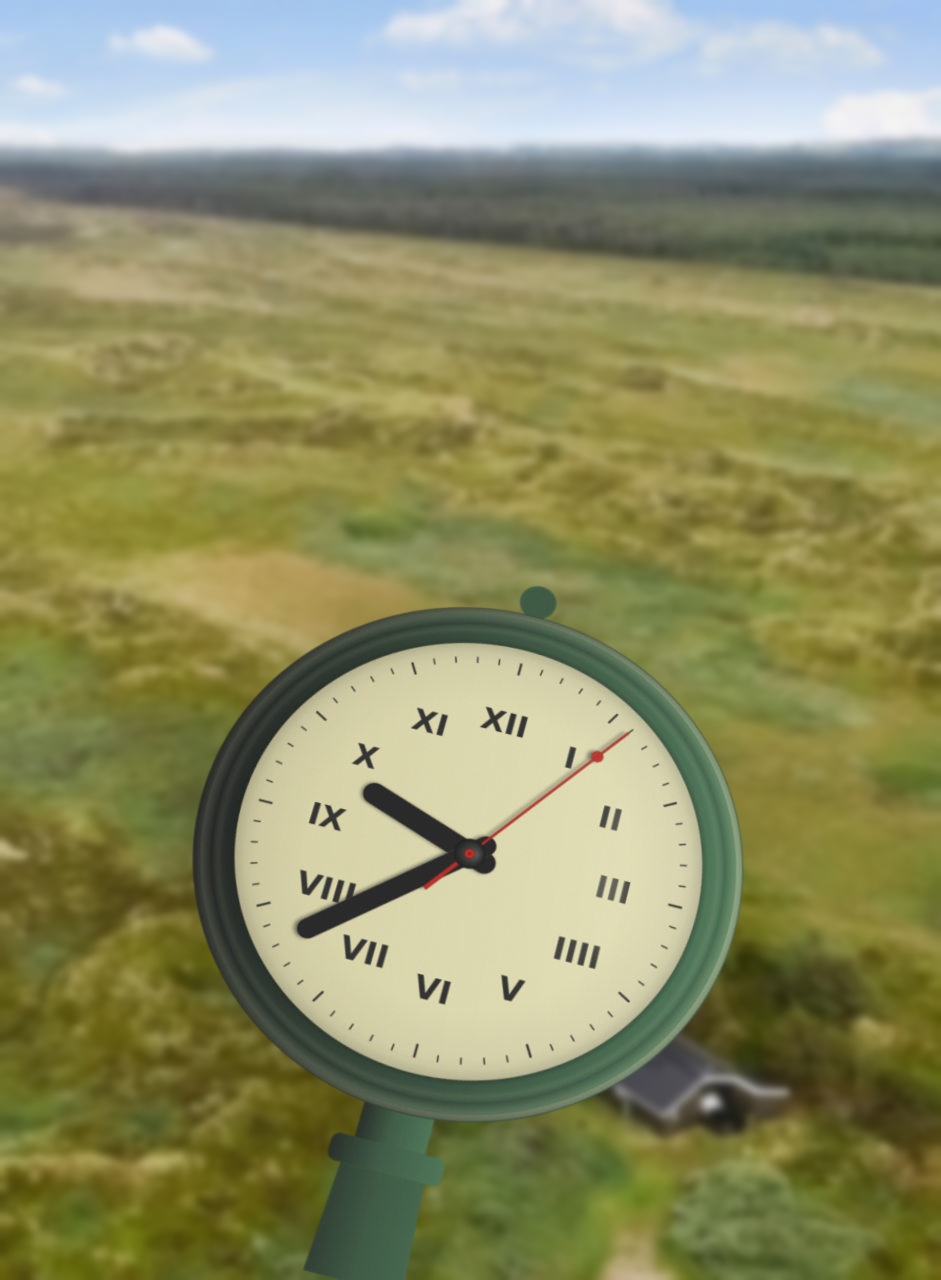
9:38:06
